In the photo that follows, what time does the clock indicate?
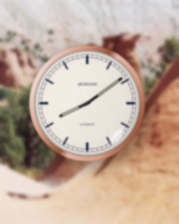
8:09
